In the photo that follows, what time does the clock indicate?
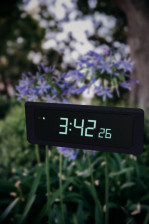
3:42:26
